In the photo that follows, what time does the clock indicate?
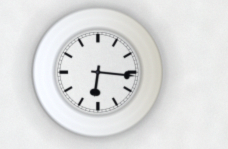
6:16
